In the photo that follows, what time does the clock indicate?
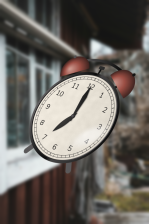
7:00
